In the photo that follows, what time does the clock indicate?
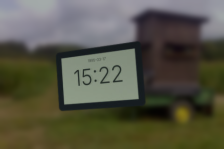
15:22
